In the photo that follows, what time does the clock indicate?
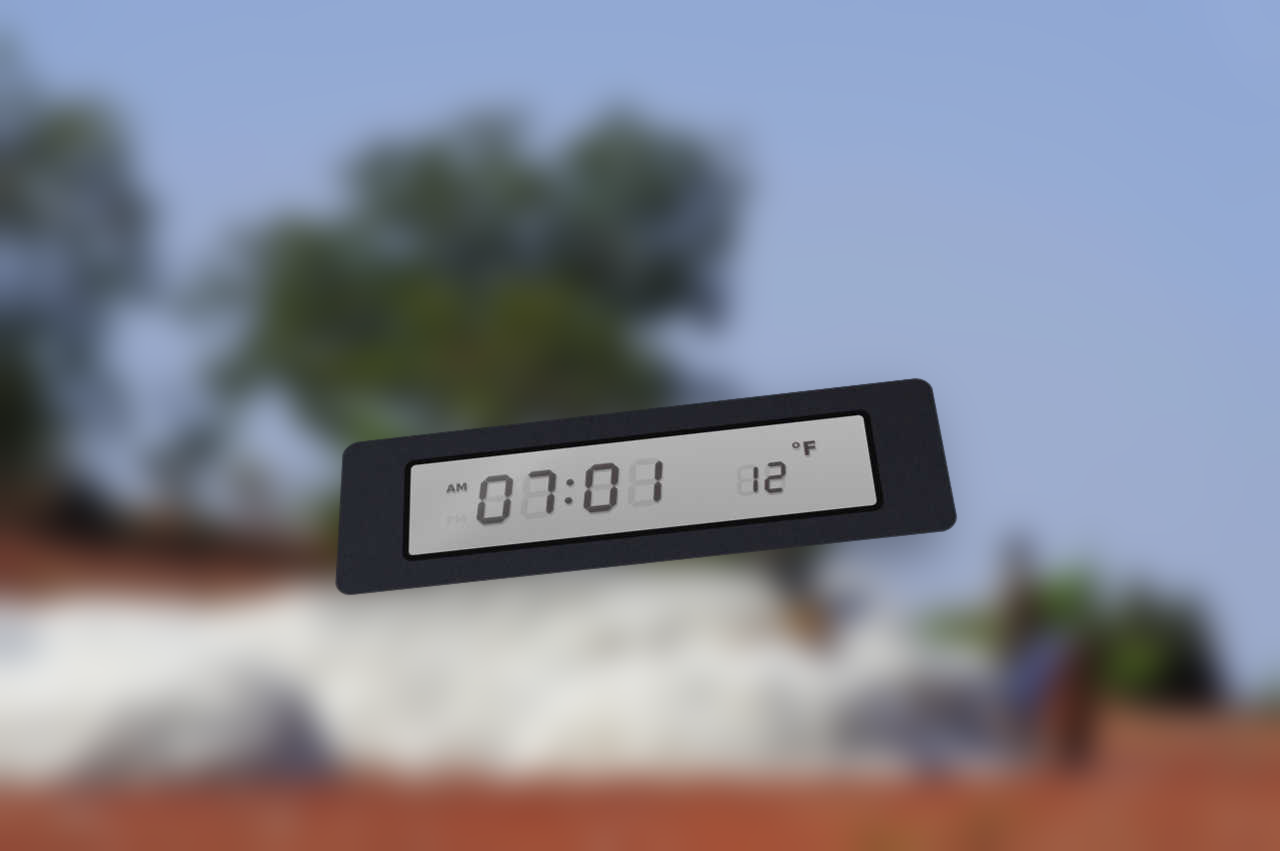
7:01
